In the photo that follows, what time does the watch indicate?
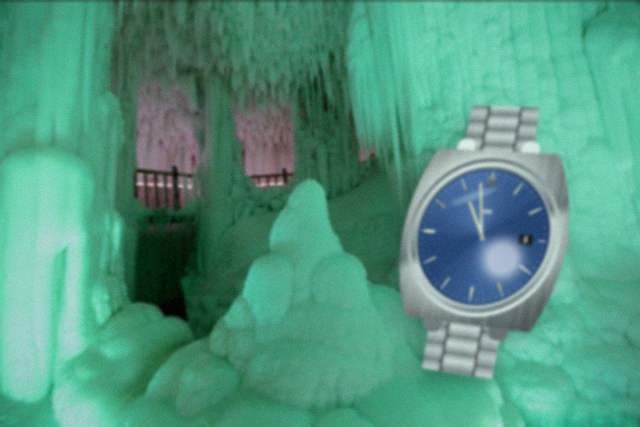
10:58
